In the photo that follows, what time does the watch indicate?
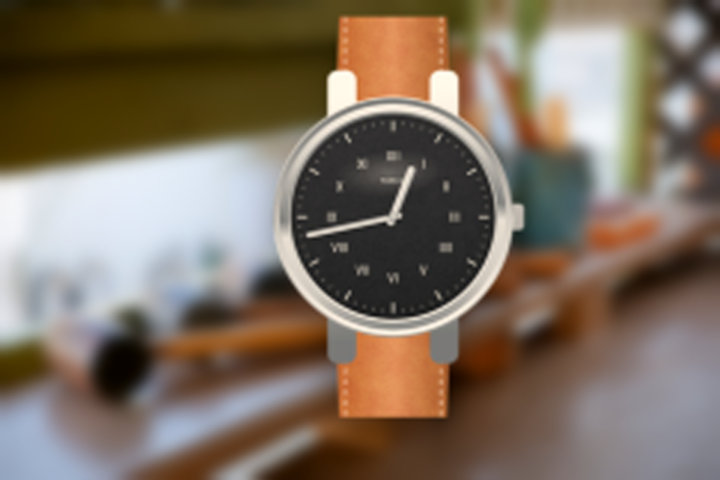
12:43
